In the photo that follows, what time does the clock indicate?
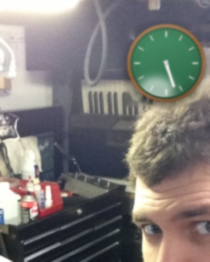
5:27
